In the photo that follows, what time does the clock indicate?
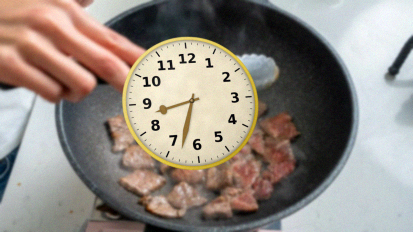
8:33
